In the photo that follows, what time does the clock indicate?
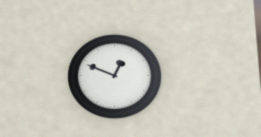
12:49
